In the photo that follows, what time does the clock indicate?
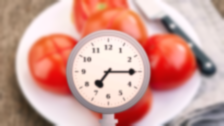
7:15
